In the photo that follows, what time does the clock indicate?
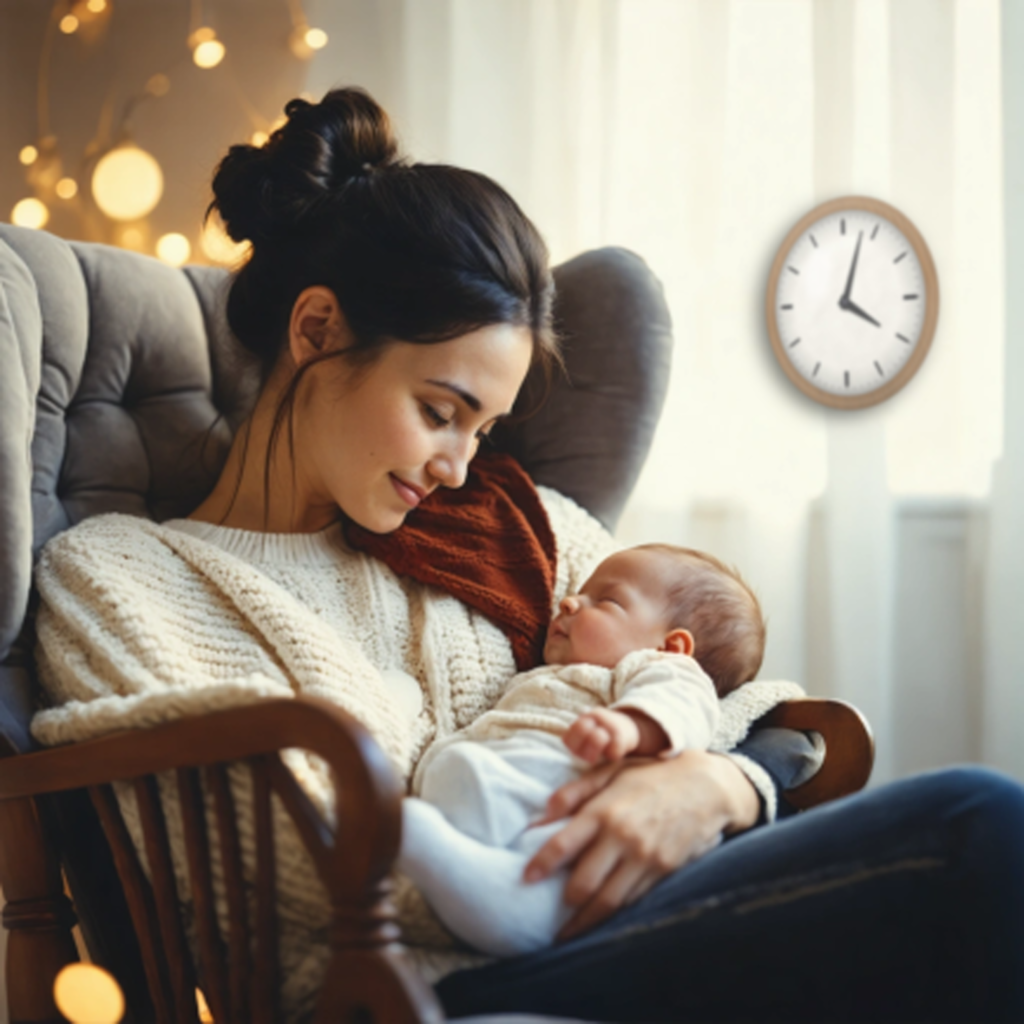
4:03
